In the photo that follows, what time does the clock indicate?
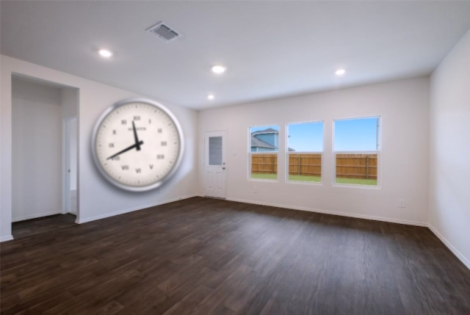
11:41
